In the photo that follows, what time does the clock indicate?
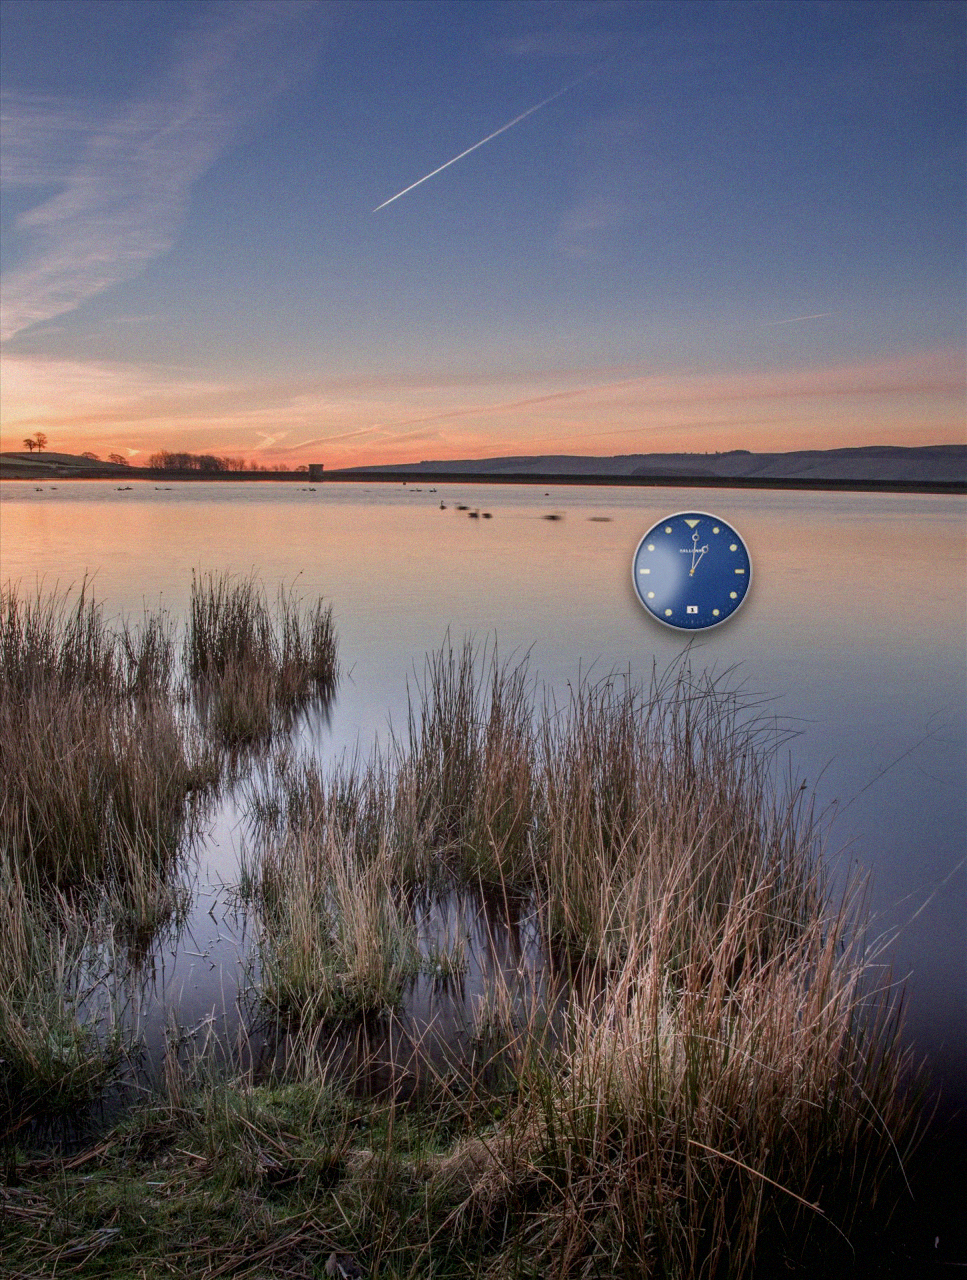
1:01
